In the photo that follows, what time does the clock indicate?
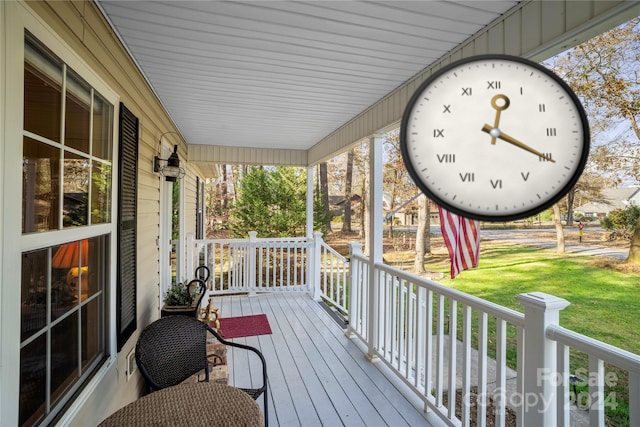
12:20
